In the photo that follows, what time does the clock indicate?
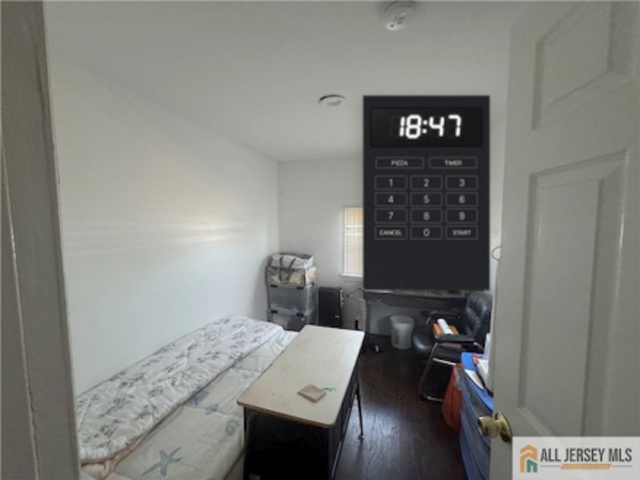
18:47
